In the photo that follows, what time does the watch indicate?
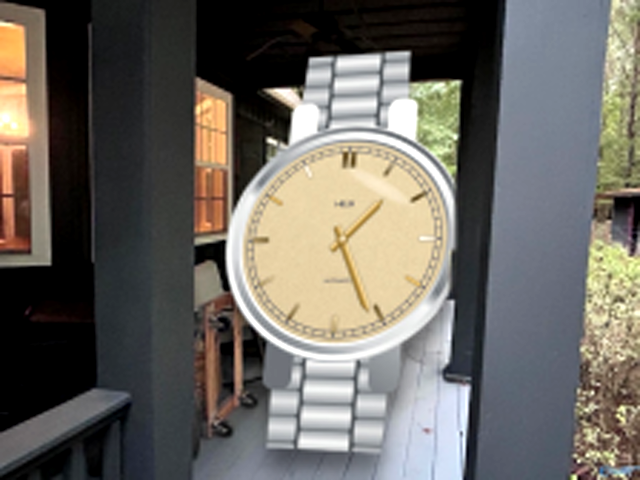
1:26
